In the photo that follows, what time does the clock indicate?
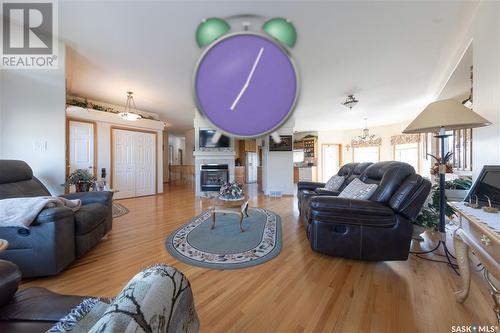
7:04
